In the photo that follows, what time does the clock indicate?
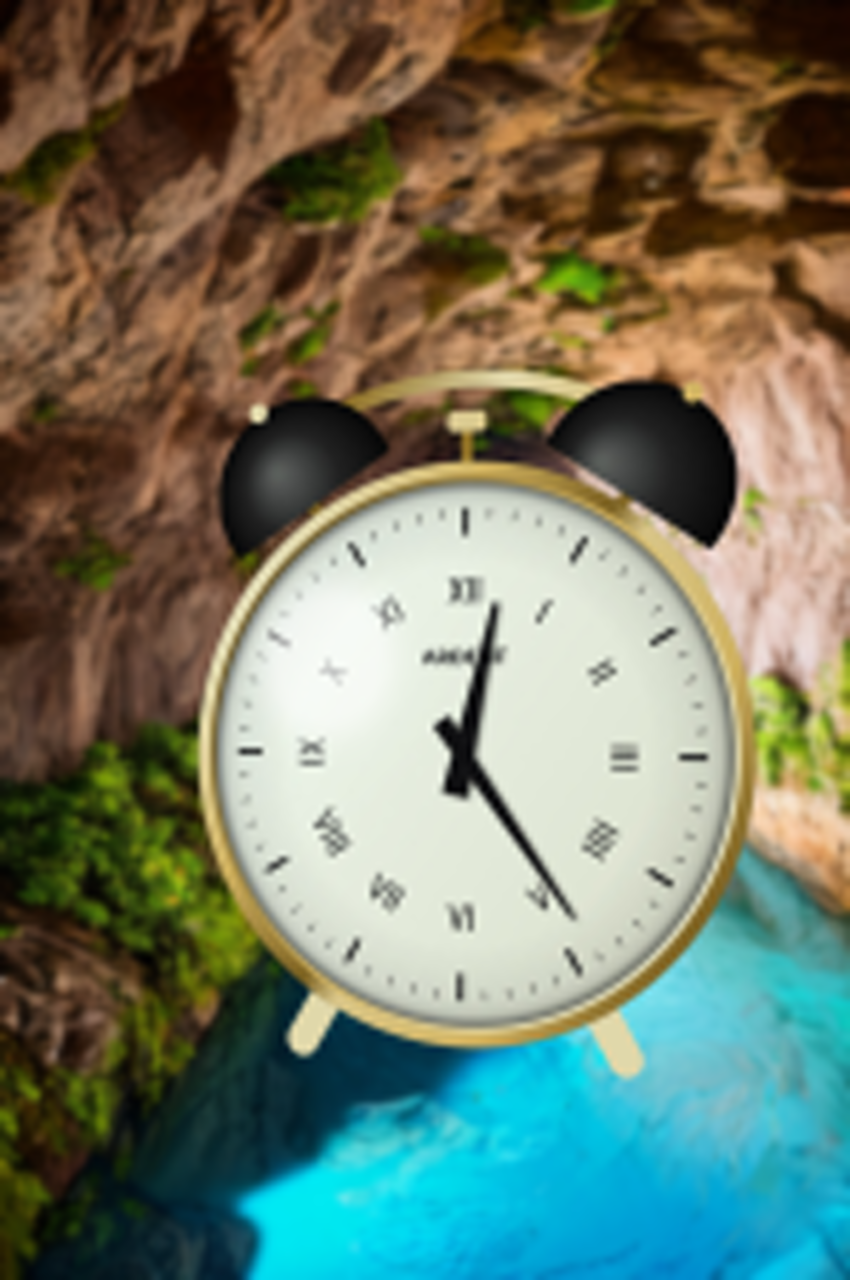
12:24
